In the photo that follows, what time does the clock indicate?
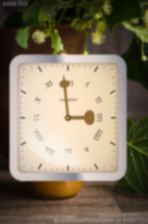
2:59
